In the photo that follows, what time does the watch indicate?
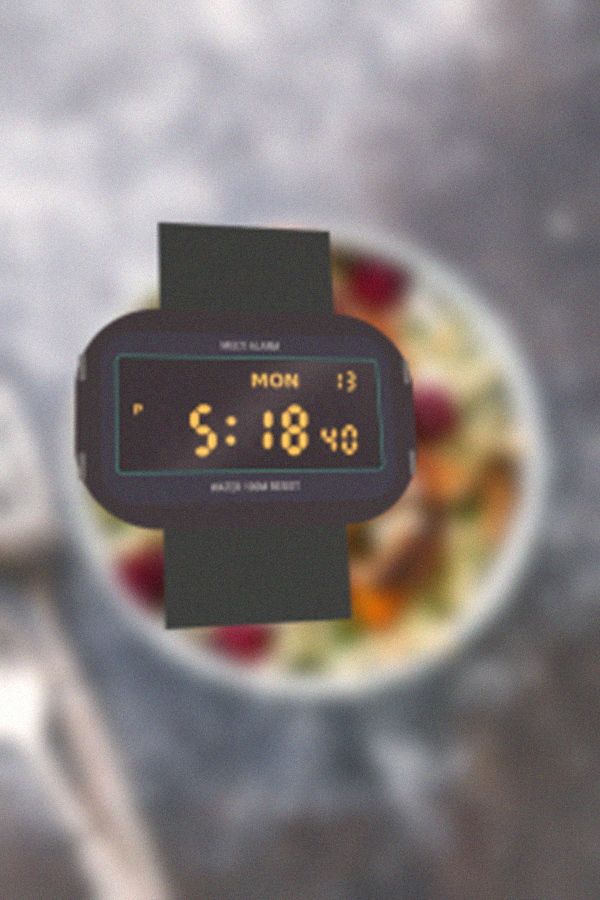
5:18:40
